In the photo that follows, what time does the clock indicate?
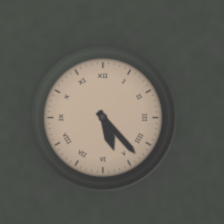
5:23
